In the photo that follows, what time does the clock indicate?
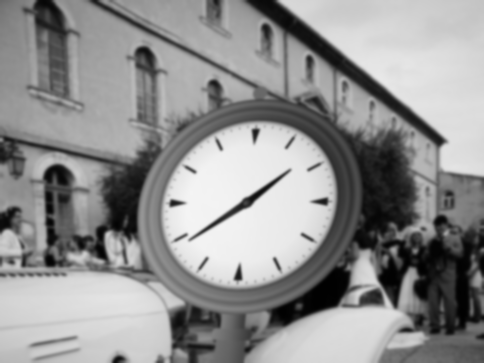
1:39
